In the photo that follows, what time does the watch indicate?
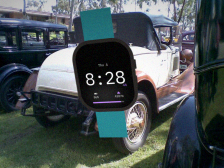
8:28
